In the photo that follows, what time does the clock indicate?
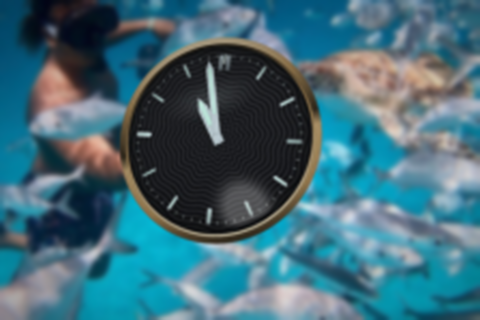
10:58
